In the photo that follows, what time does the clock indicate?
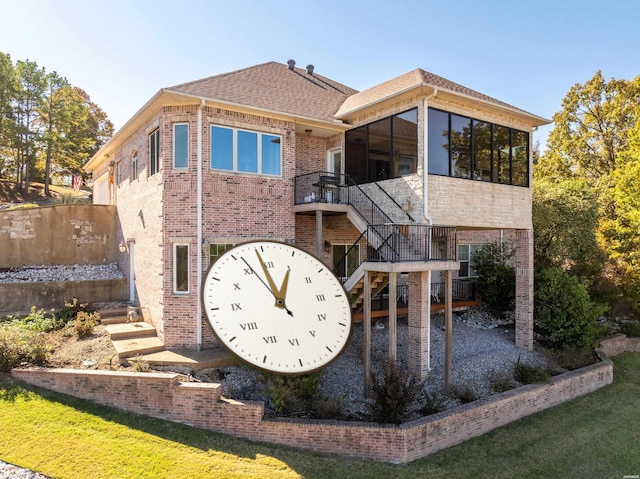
12:58:56
